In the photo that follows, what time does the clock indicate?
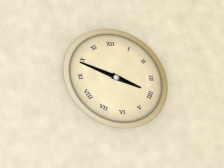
3:49
